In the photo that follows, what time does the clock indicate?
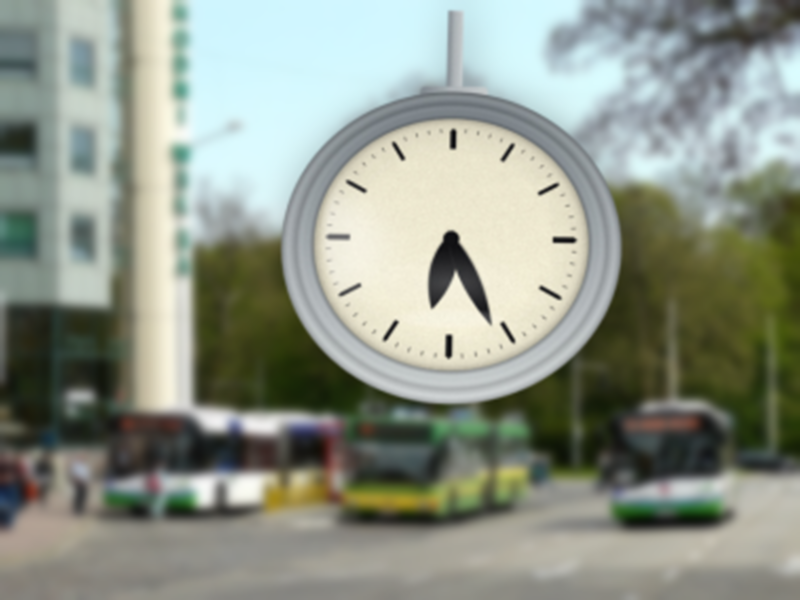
6:26
